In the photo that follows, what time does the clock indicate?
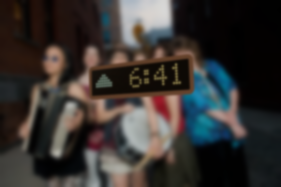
6:41
